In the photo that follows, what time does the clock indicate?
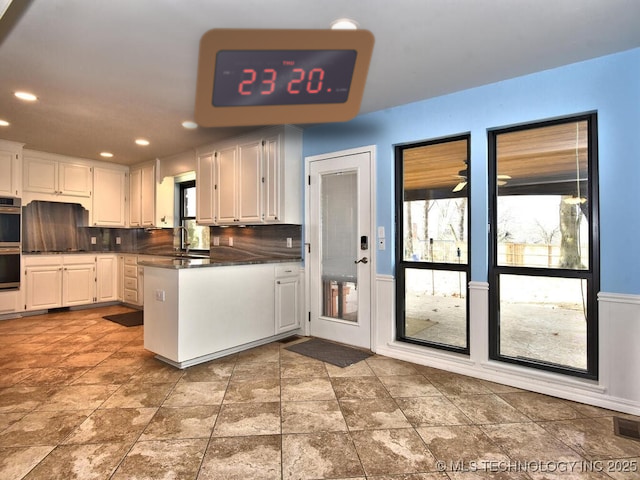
23:20
